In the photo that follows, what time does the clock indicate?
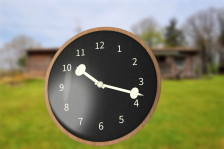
10:18
